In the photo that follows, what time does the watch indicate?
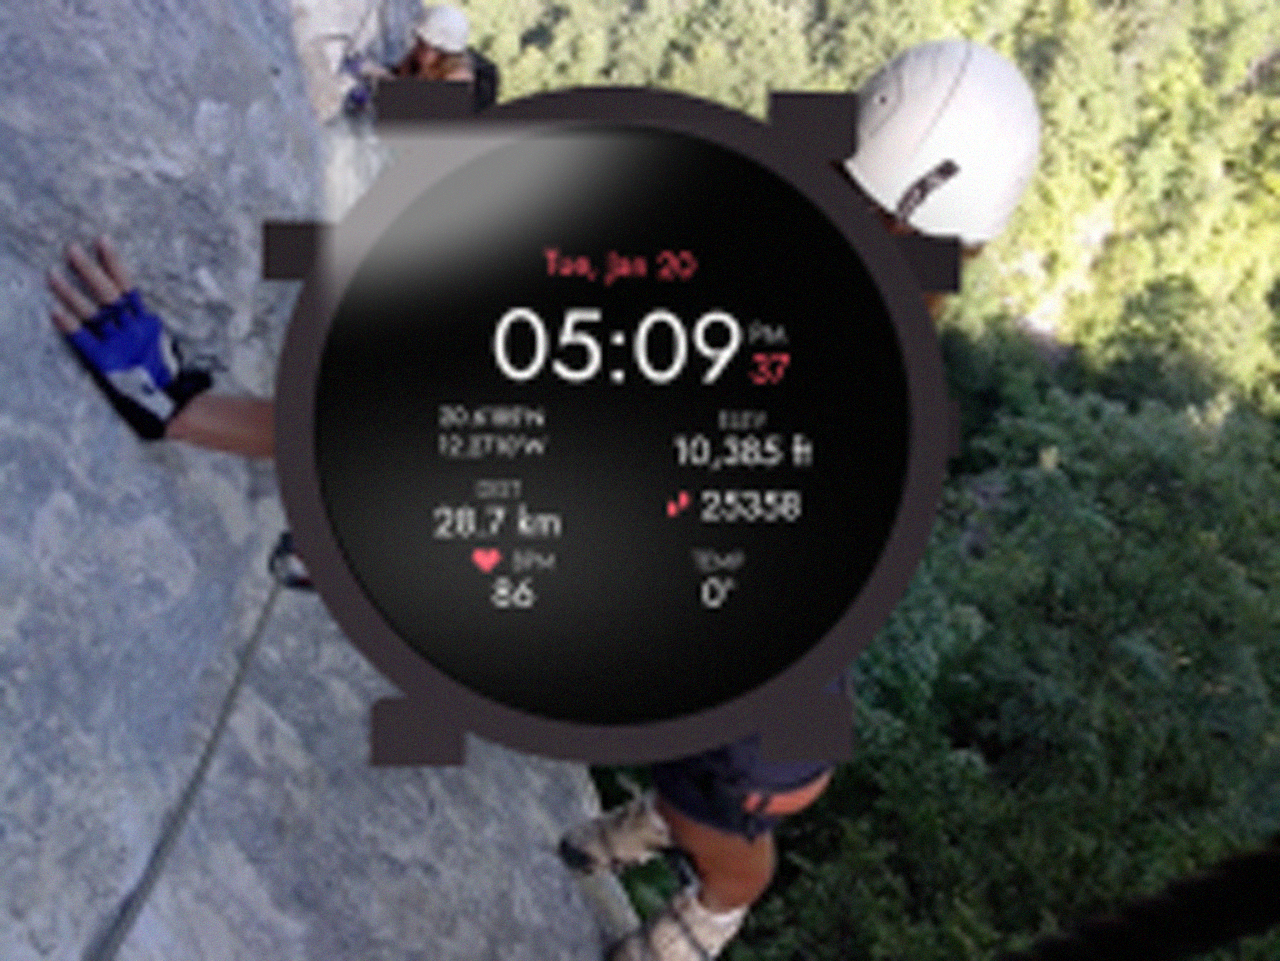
5:09:37
